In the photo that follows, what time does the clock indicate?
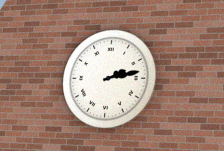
2:13
